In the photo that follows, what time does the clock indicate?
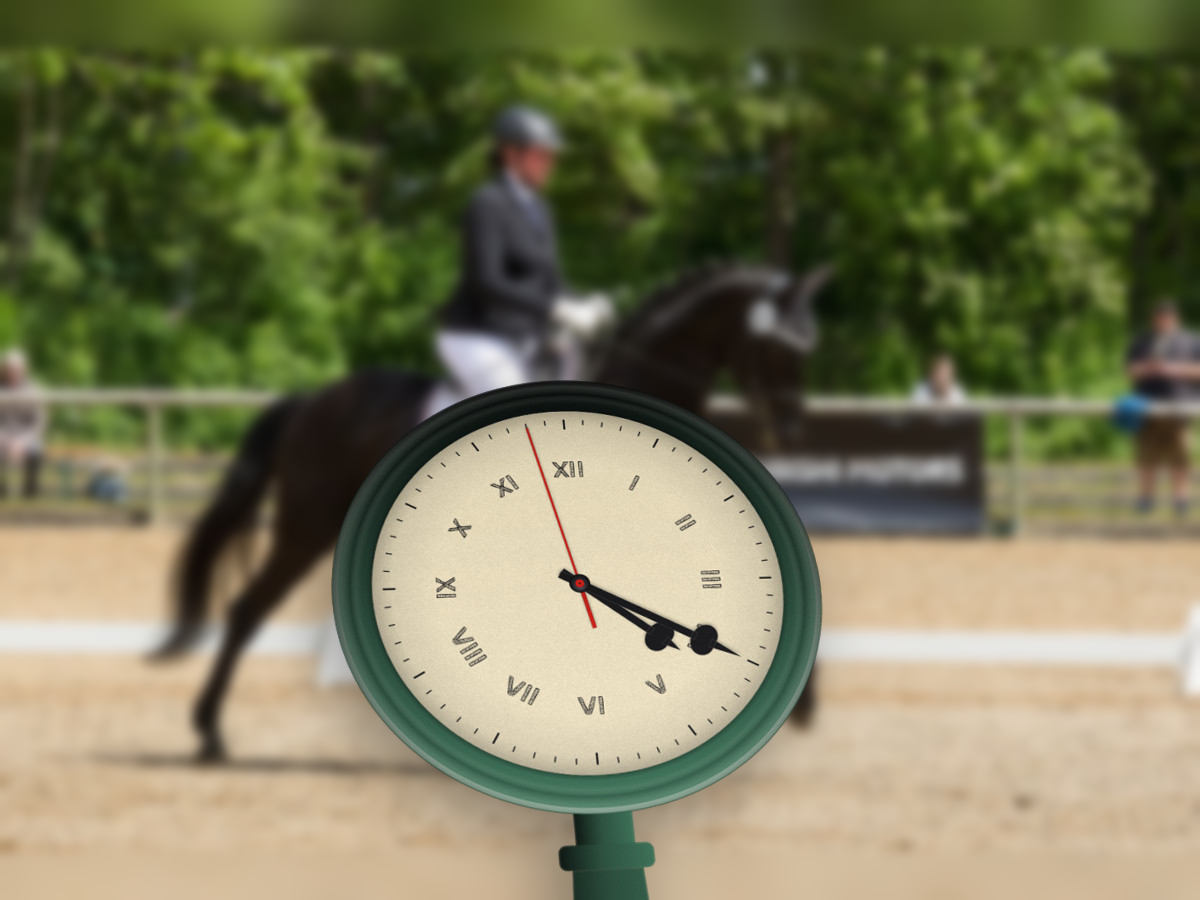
4:19:58
